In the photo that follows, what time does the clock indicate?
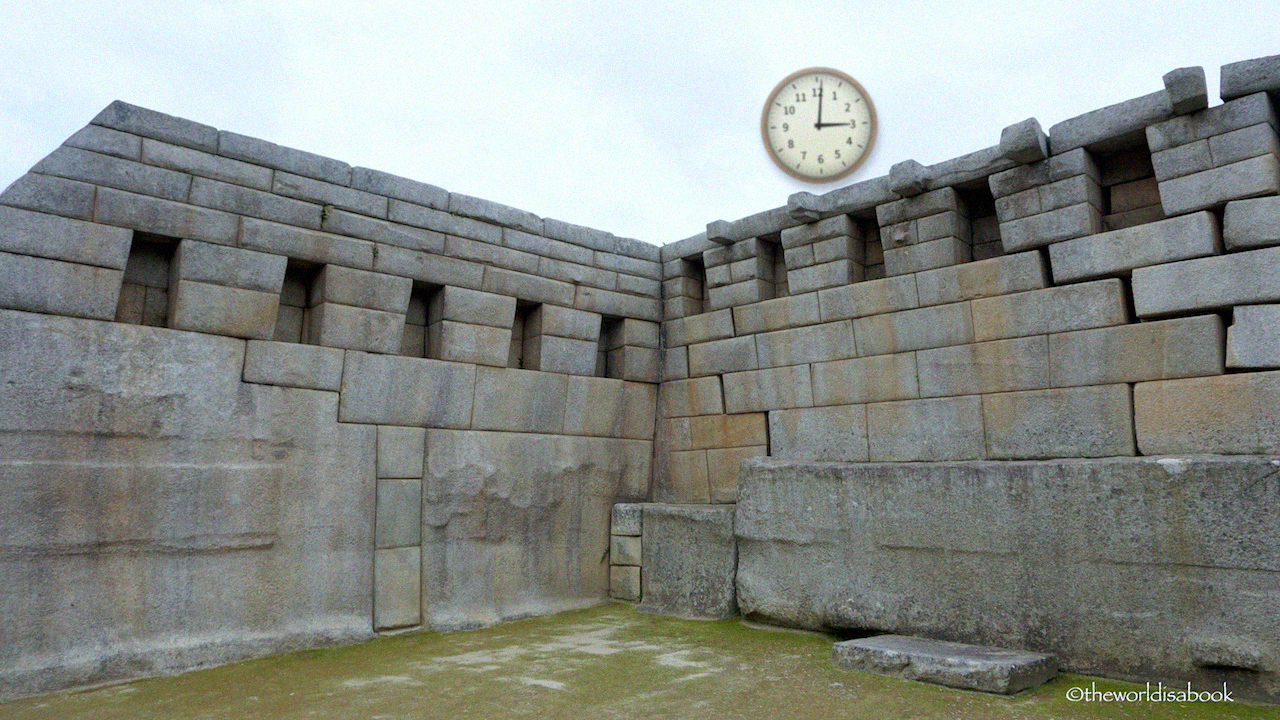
3:01
